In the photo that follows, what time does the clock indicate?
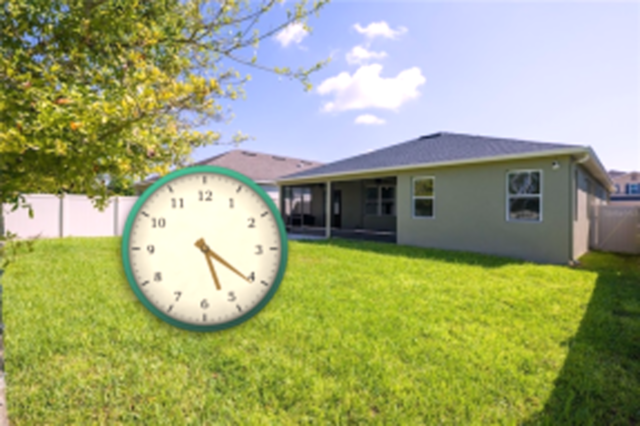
5:21
